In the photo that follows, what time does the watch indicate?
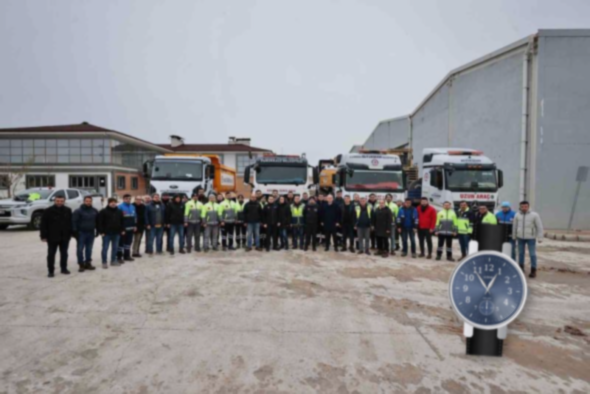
12:54
